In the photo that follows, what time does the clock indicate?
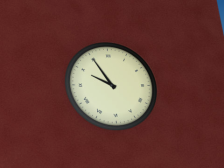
9:55
